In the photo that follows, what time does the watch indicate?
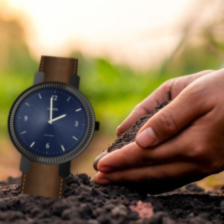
1:59
